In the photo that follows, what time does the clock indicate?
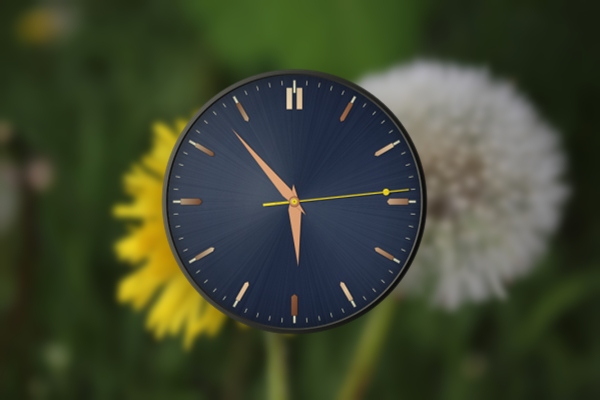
5:53:14
